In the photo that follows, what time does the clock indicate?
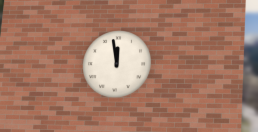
11:58
